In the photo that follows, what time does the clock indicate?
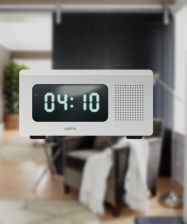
4:10
